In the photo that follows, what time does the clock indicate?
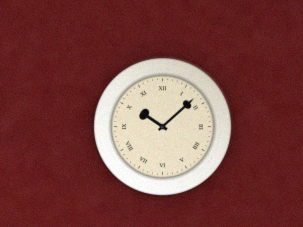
10:08
